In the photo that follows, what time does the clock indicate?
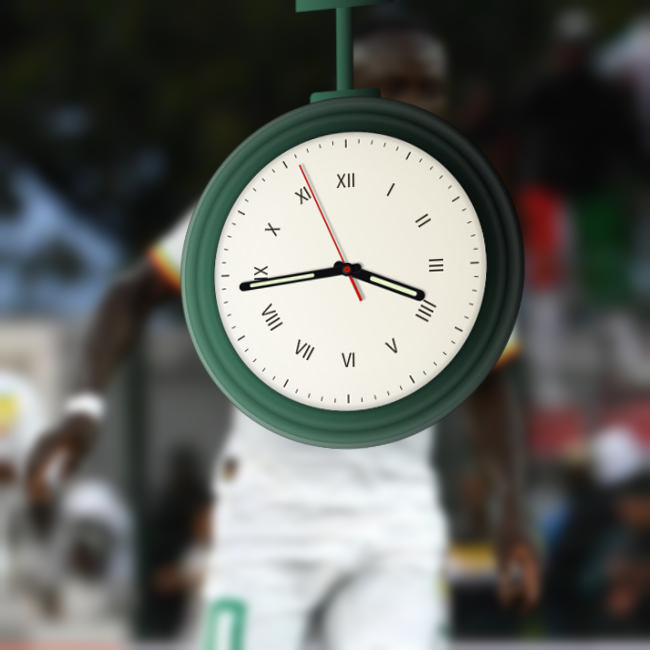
3:43:56
